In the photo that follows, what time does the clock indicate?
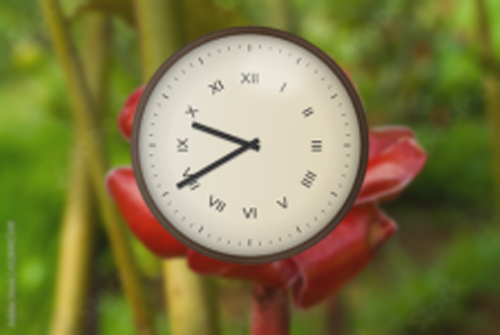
9:40
